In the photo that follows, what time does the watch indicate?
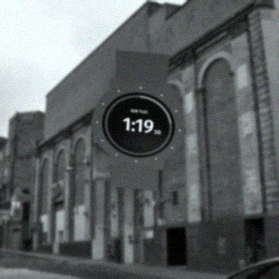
1:19
